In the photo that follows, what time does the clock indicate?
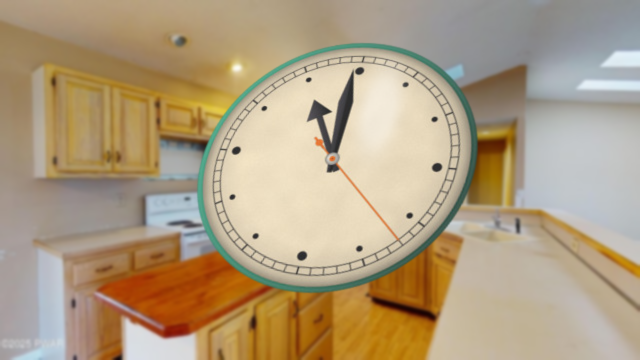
10:59:22
